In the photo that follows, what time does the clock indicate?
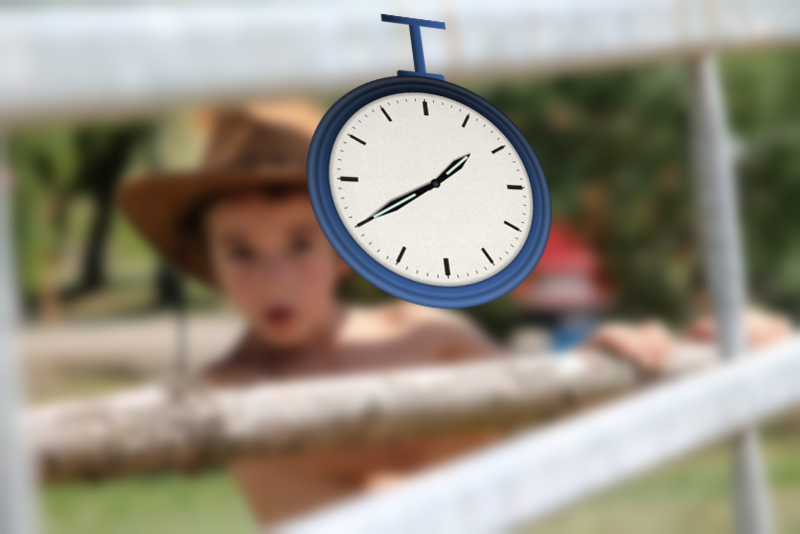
1:40
